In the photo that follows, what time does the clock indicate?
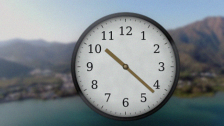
10:22
